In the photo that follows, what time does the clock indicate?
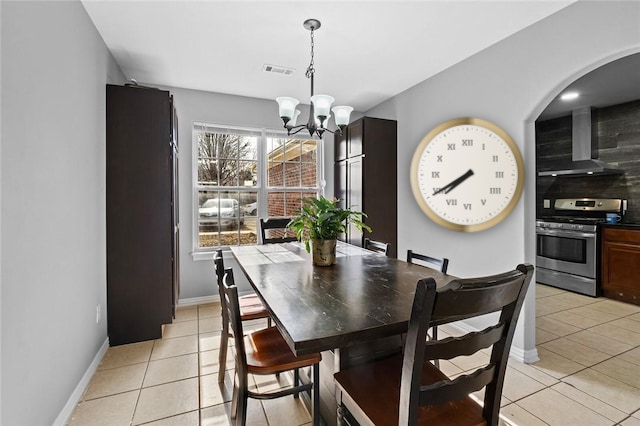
7:40
